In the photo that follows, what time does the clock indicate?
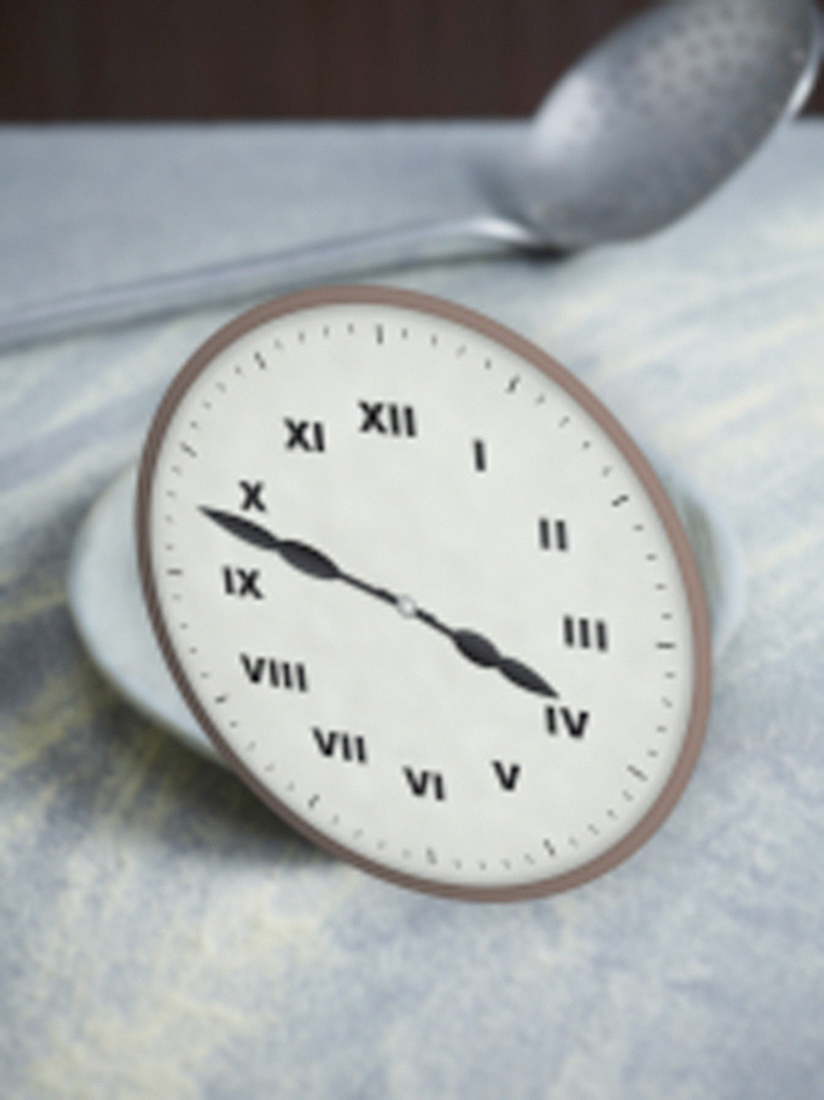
3:48
